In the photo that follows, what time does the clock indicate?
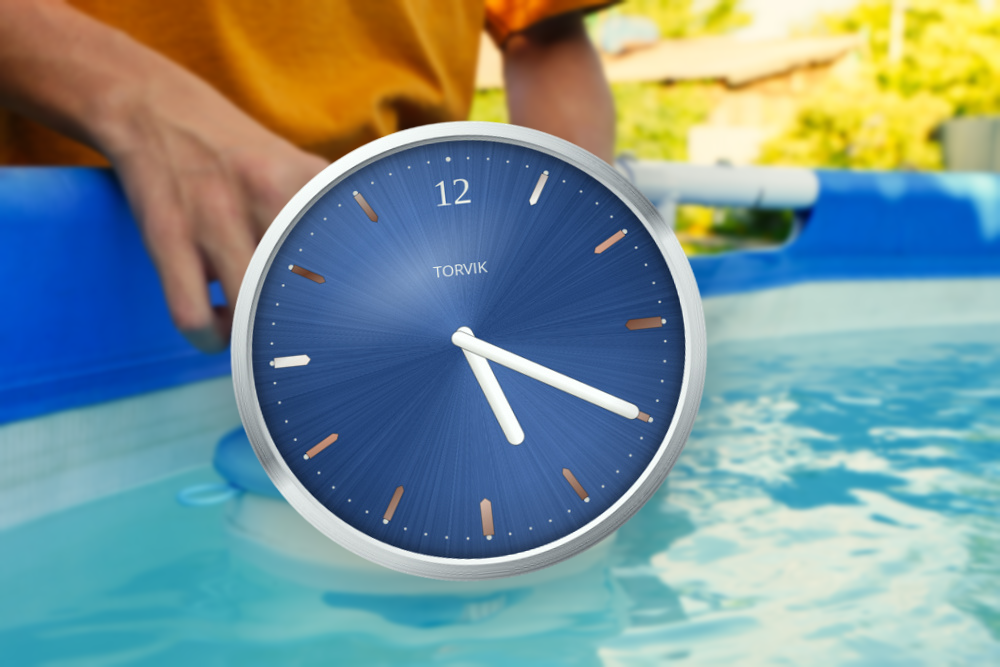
5:20
